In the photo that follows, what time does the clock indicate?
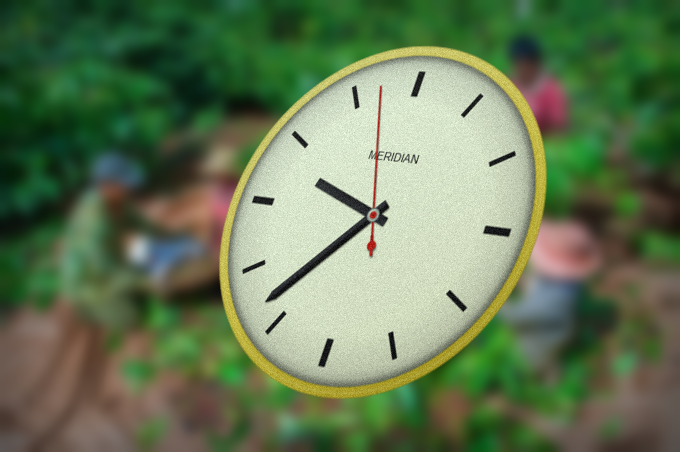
9:36:57
